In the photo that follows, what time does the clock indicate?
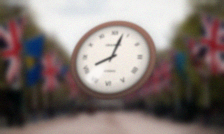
8:03
